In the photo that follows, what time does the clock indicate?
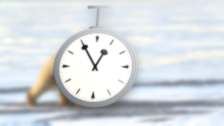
12:55
